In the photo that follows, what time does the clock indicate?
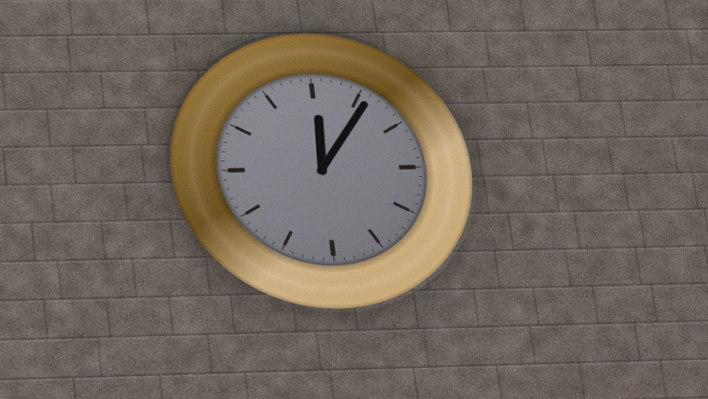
12:06
